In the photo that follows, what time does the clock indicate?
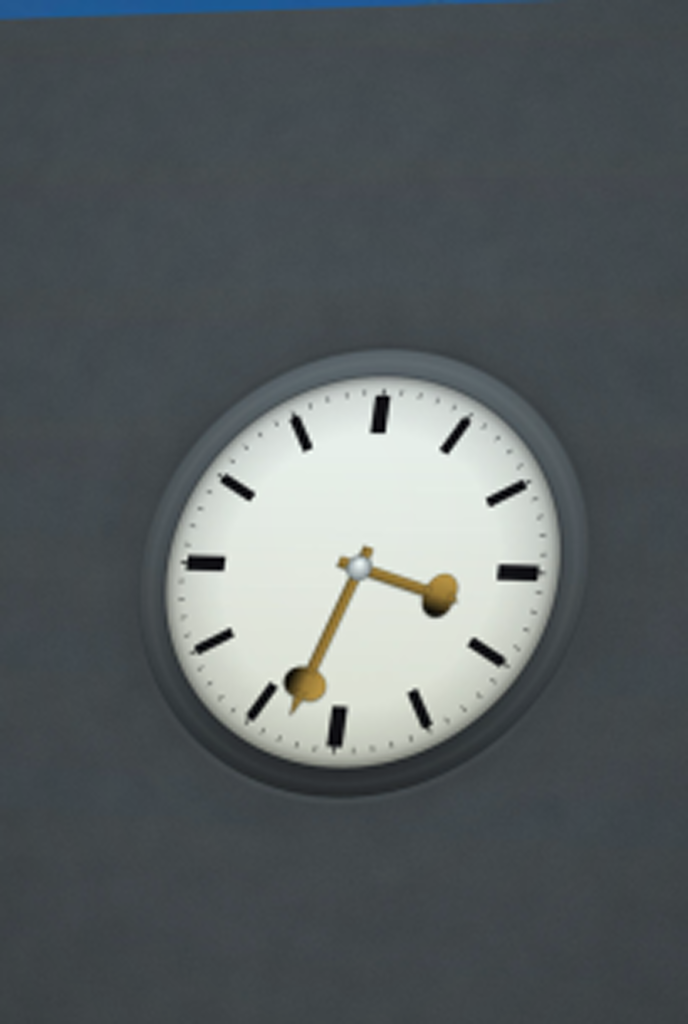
3:33
